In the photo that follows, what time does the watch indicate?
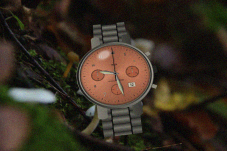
9:28
